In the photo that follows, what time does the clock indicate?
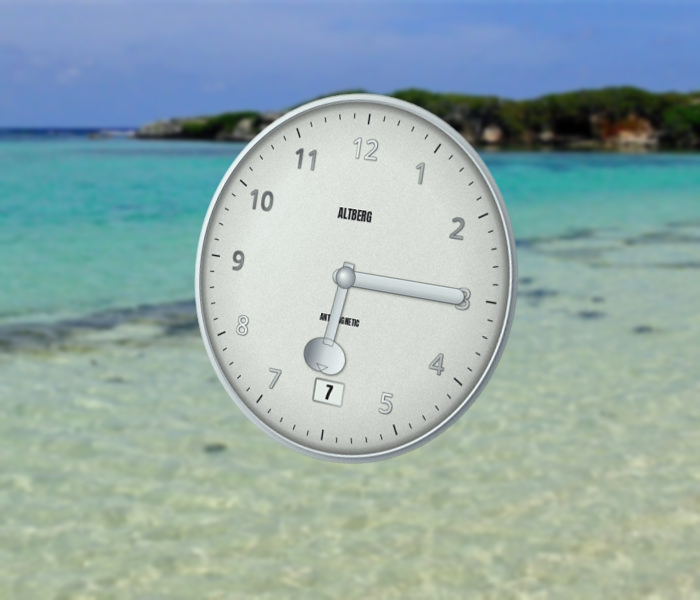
6:15
